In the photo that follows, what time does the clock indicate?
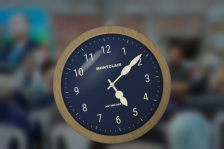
5:09
